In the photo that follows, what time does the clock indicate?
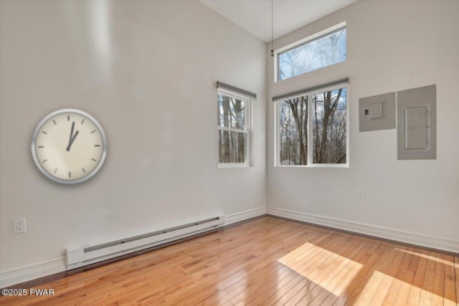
1:02
